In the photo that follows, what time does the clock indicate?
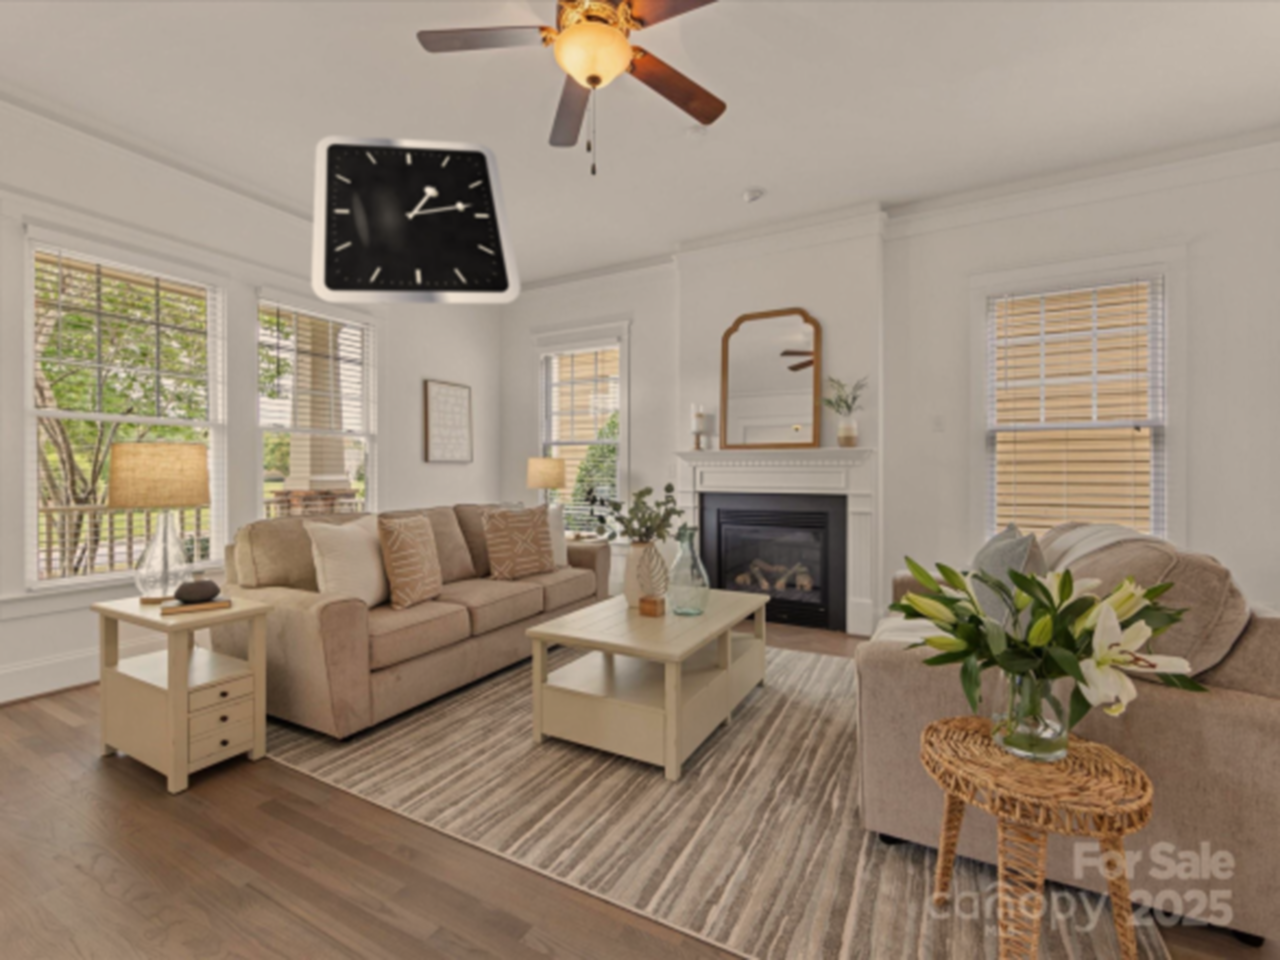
1:13
